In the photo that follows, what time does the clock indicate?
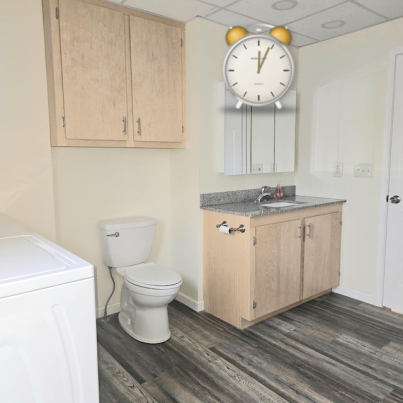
12:04
